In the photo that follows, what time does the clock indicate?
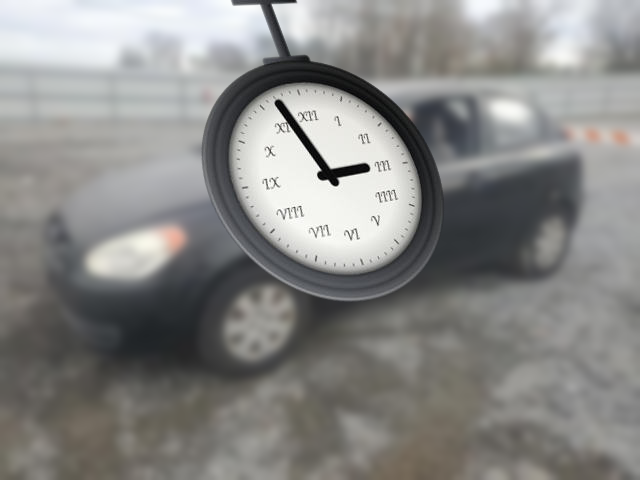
2:57
